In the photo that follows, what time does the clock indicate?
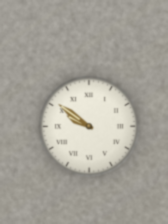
9:51
